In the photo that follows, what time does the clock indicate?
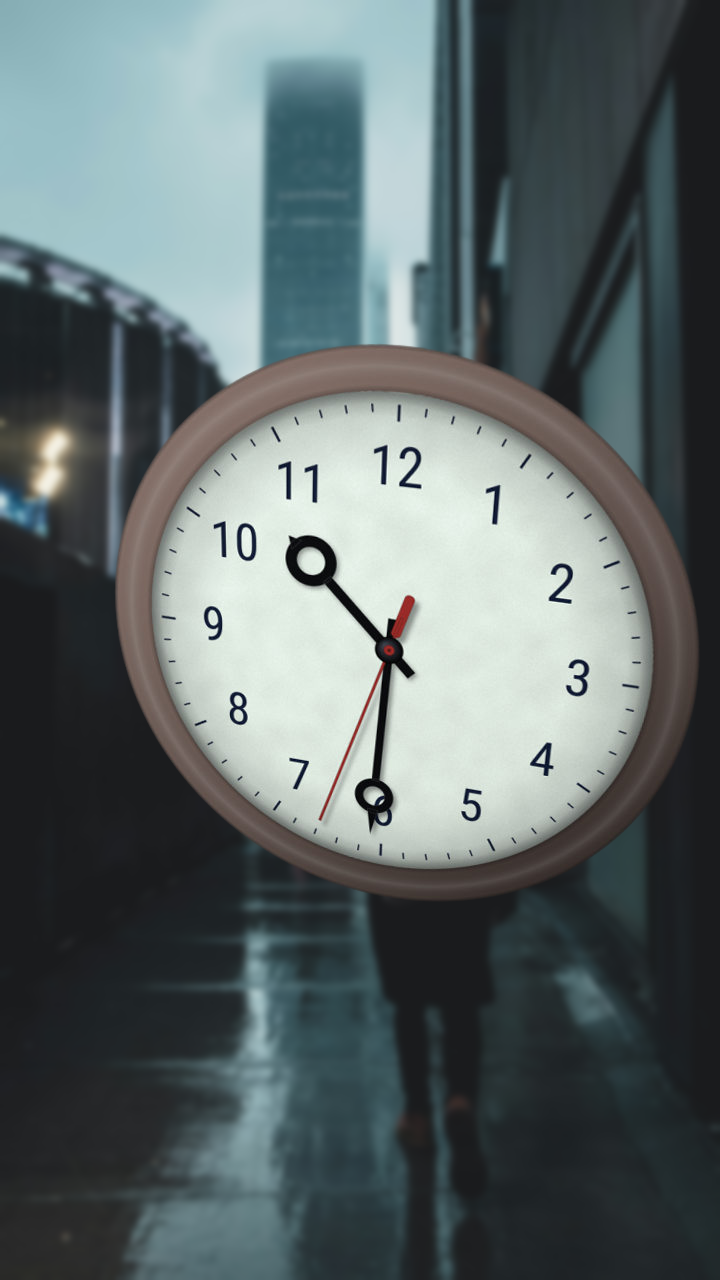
10:30:33
